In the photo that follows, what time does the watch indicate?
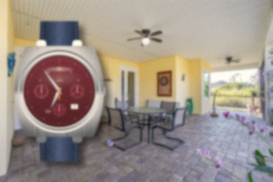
6:54
